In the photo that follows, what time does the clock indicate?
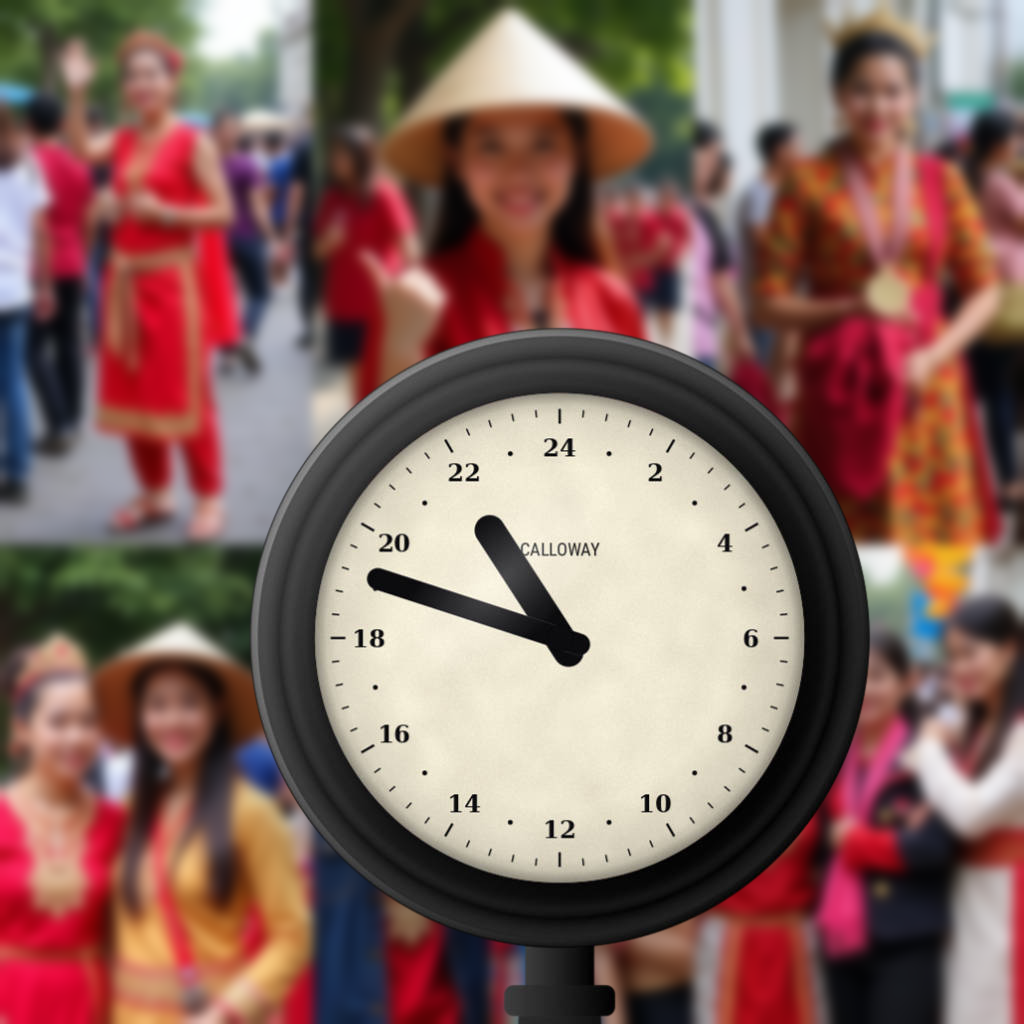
21:48
